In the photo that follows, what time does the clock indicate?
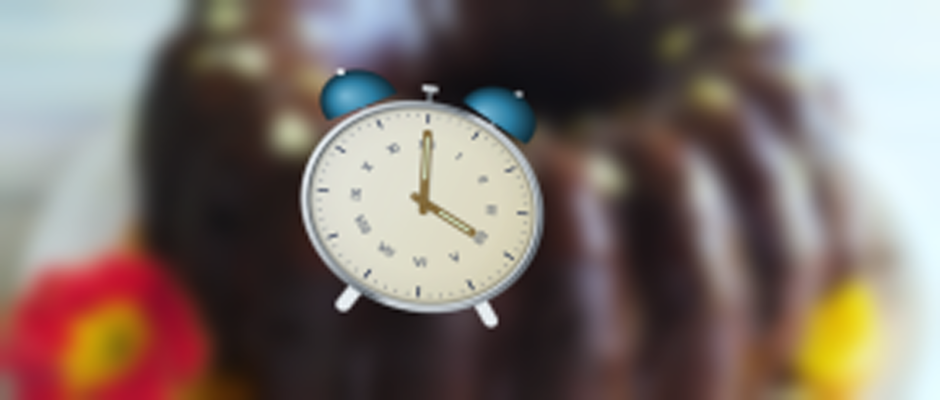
4:00
